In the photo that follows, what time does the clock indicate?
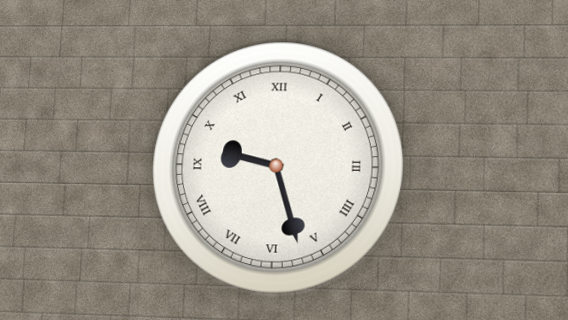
9:27
